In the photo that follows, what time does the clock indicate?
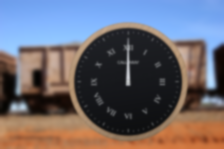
12:00
